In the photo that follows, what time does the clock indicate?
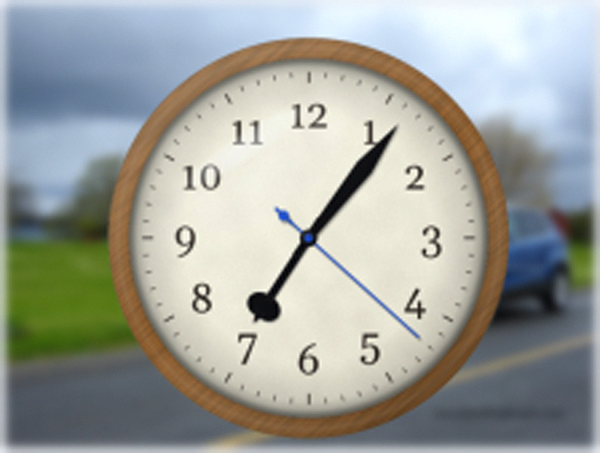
7:06:22
